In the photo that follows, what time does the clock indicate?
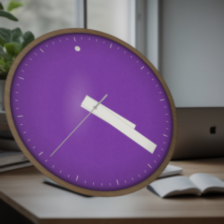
4:22:39
